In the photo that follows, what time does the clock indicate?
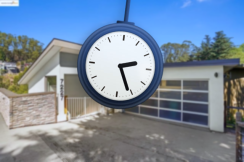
2:26
